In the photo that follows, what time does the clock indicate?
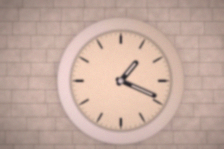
1:19
